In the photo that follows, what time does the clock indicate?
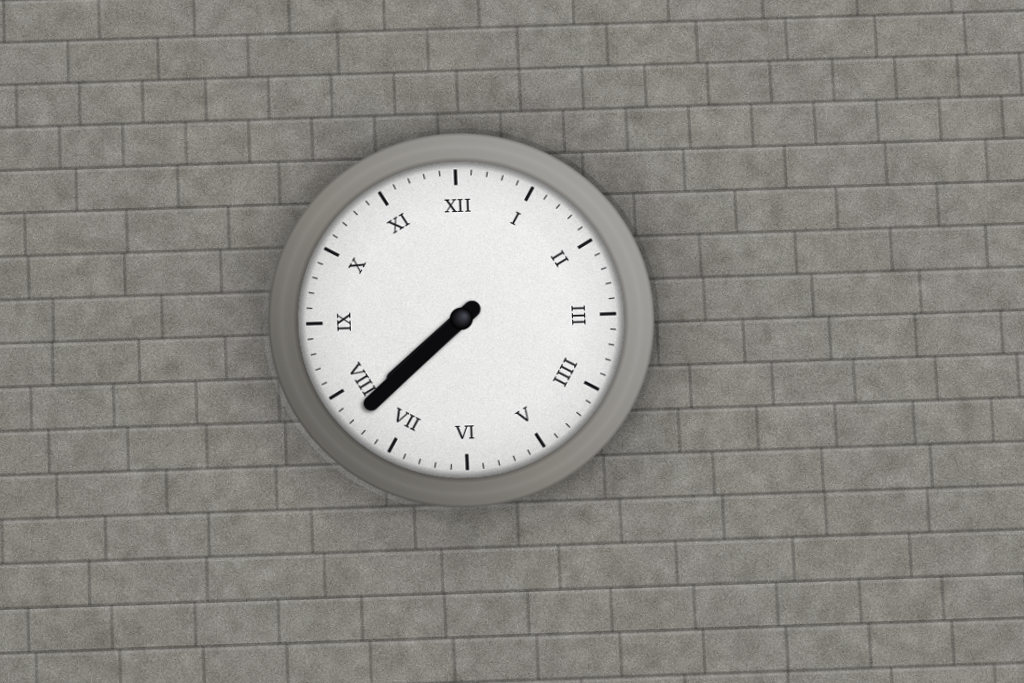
7:38
